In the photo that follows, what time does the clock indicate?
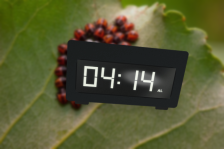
4:14
